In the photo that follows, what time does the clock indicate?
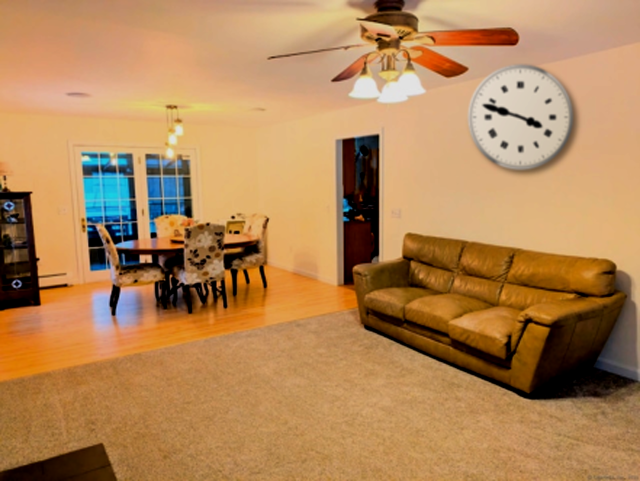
3:48
